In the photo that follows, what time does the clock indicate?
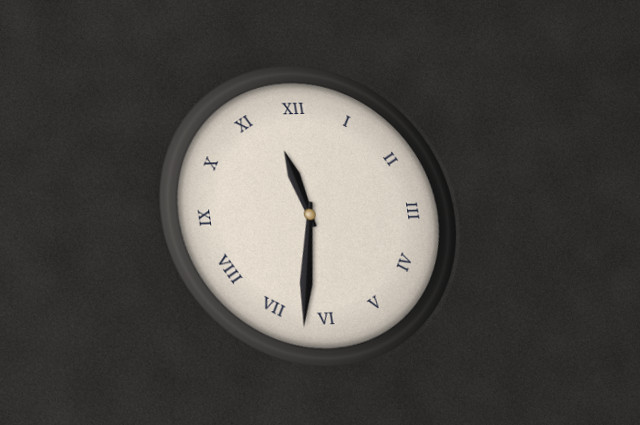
11:32
